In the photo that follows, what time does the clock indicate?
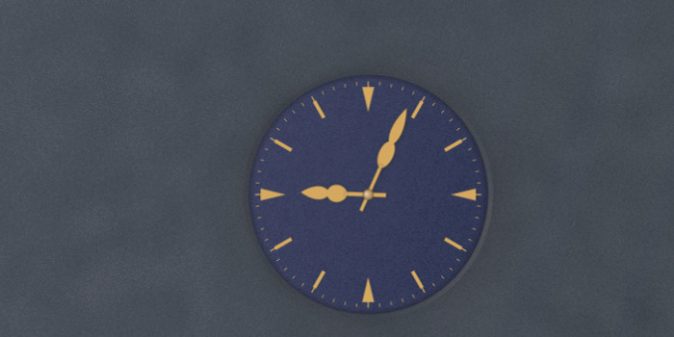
9:04
